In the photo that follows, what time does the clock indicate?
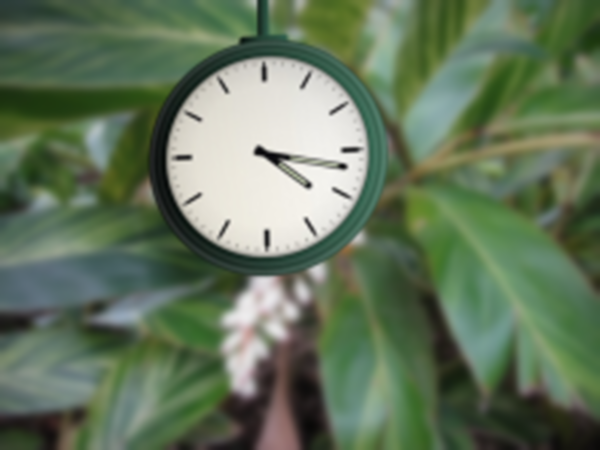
4:17
